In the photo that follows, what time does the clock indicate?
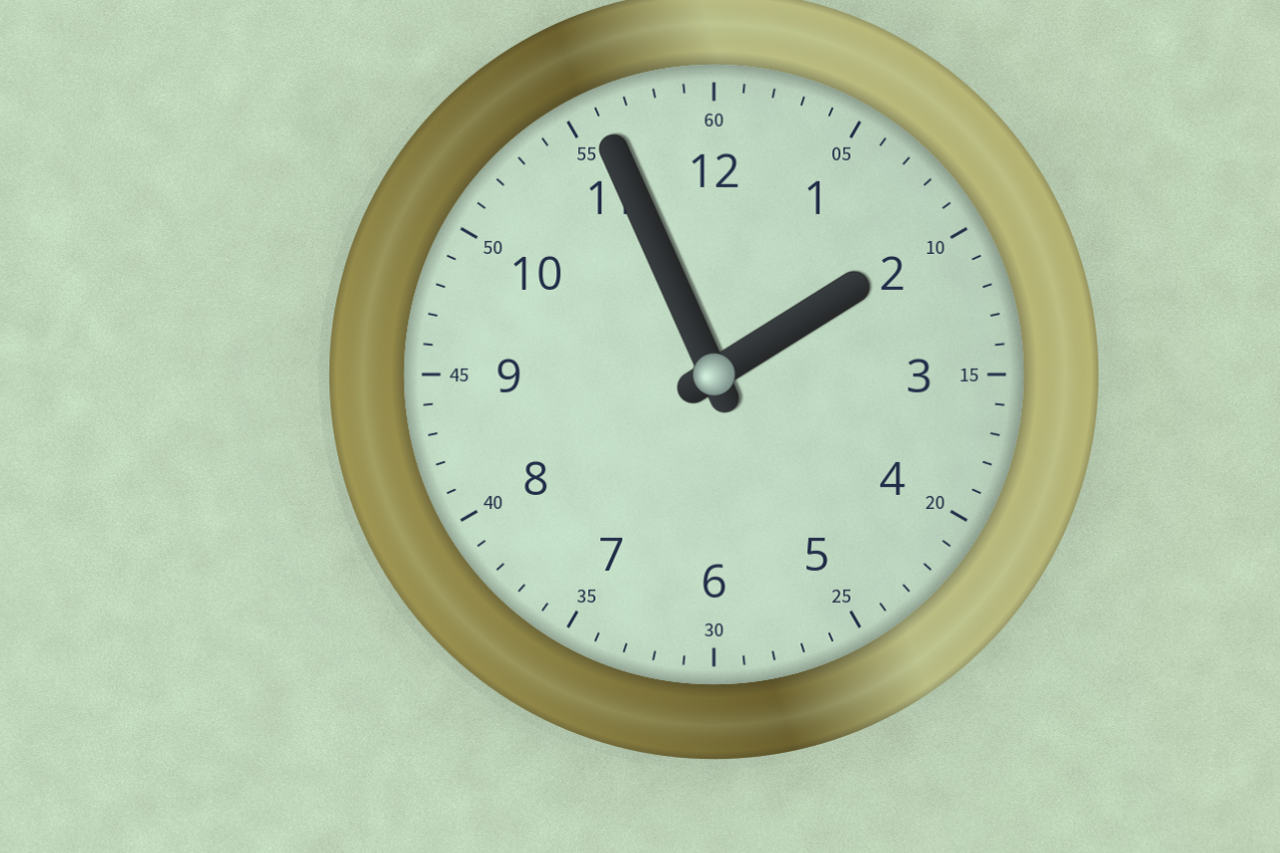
1:56
